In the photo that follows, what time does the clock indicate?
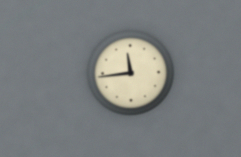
11:44
